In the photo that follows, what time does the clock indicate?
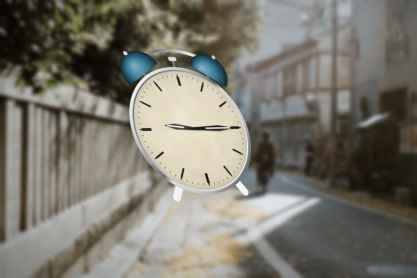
9:15
